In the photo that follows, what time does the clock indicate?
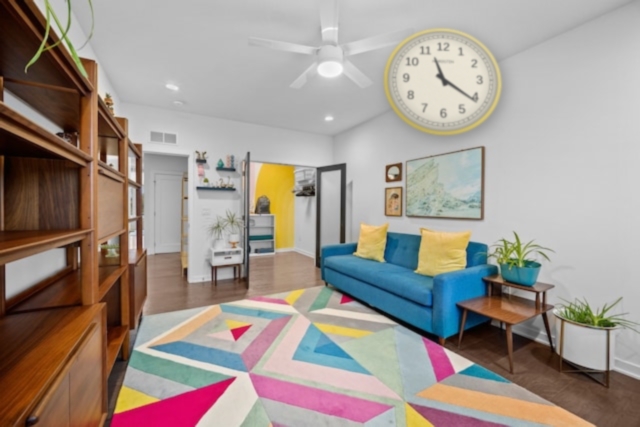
11:21
